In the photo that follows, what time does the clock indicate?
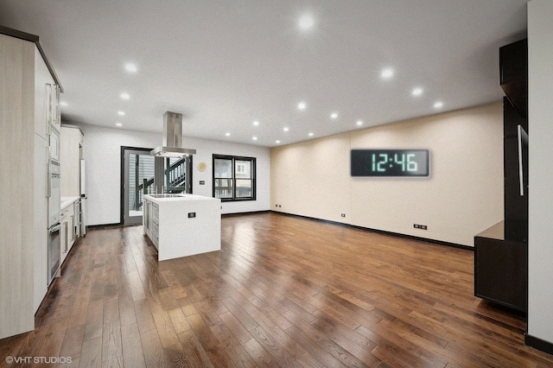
12:46
